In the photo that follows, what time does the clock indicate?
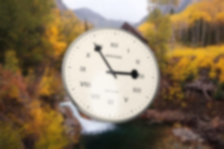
2:54
